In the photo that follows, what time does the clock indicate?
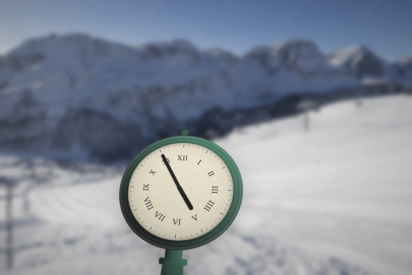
4:55
